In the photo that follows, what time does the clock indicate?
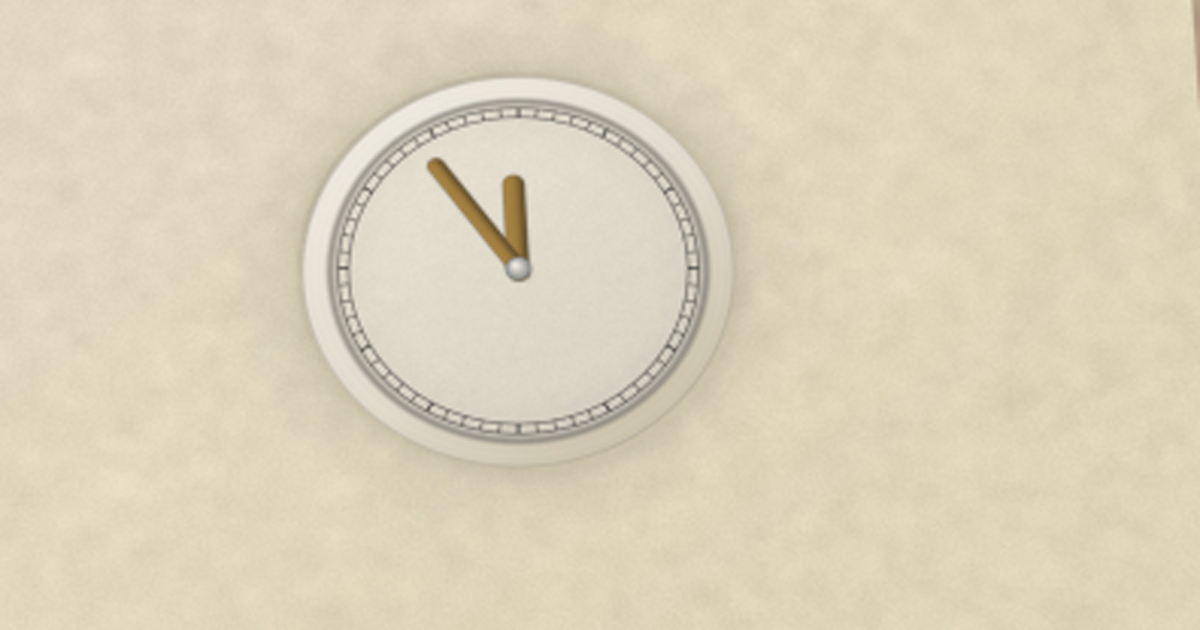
11:54
